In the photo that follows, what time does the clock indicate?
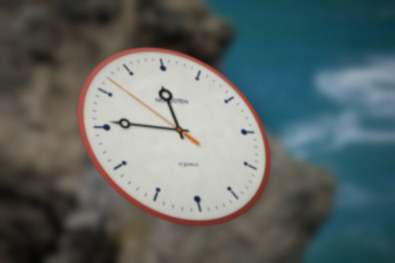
11:45:52
